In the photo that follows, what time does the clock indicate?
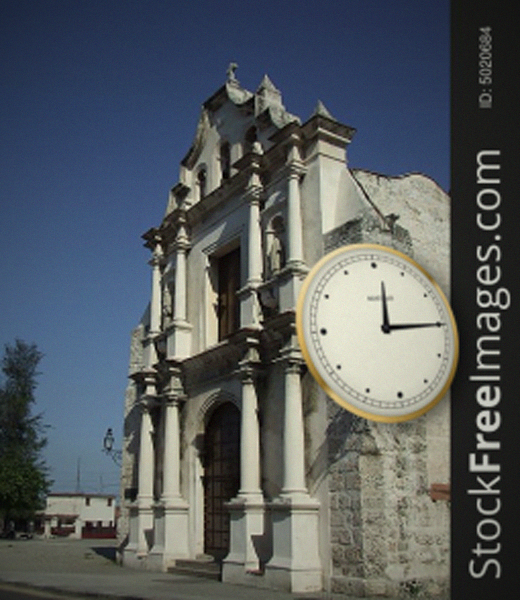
12:15
